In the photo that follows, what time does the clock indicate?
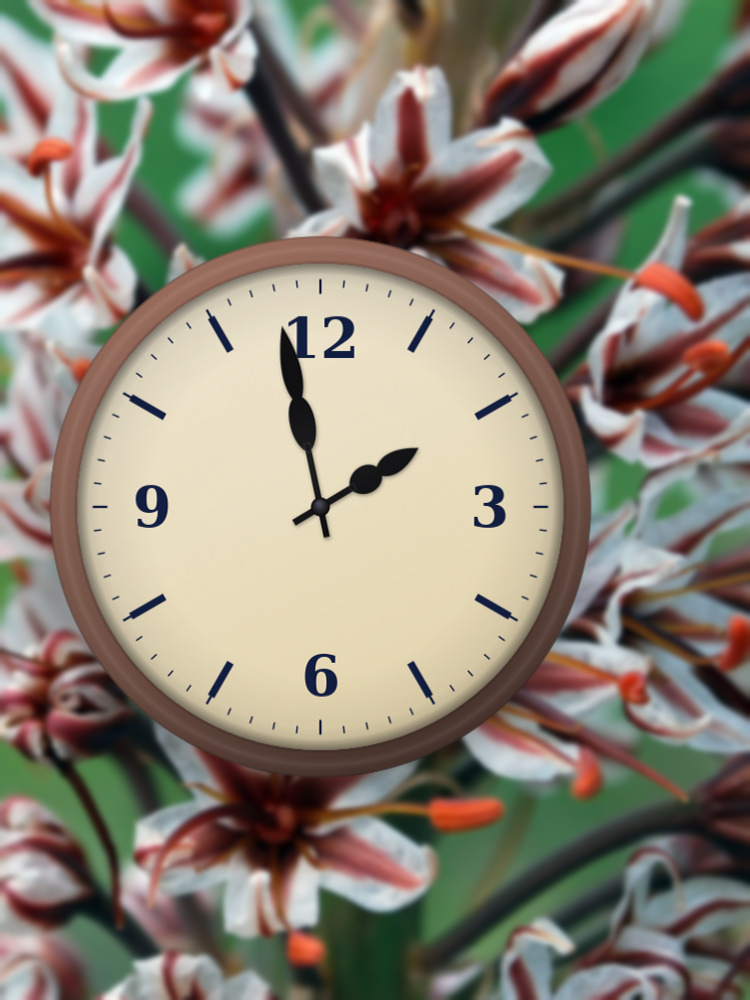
1:58
